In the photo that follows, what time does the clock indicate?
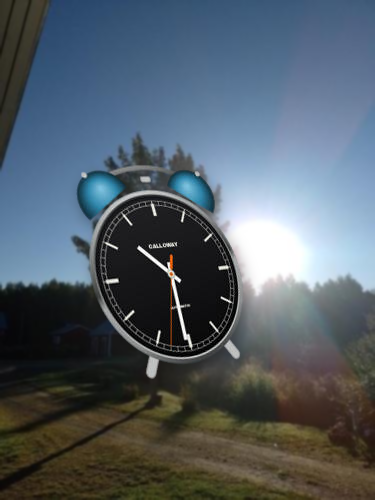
10:30:33
